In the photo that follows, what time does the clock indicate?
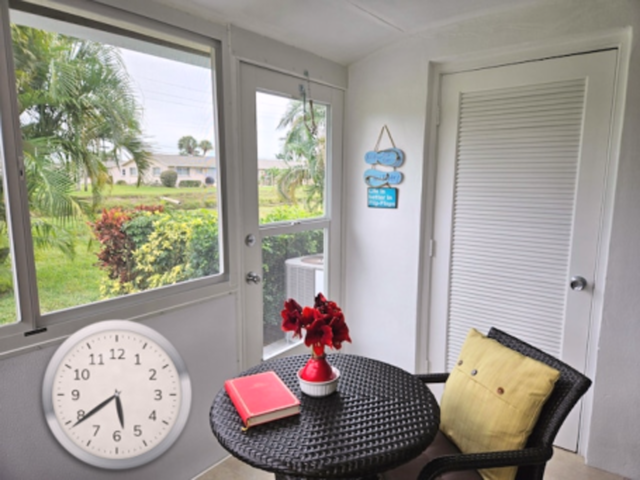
5:39
